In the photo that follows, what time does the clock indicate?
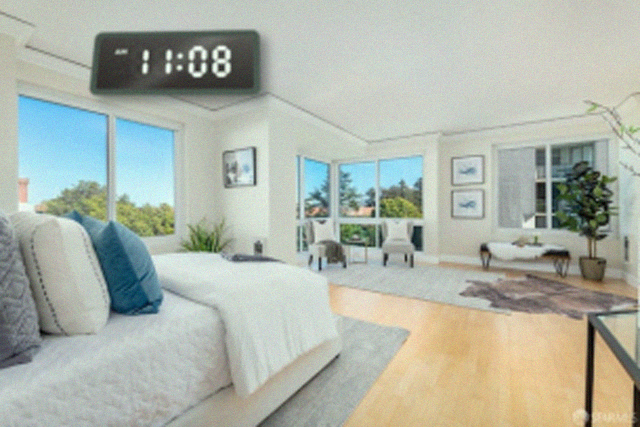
11:08
